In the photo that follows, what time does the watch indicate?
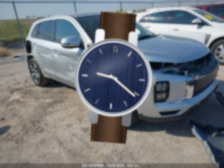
9:21
